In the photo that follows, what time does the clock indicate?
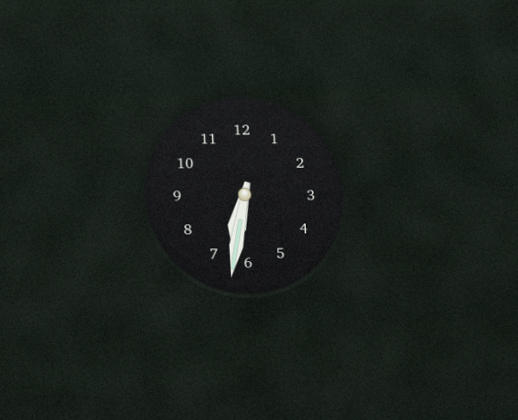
6:32
